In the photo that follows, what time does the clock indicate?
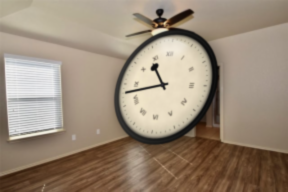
10:43
